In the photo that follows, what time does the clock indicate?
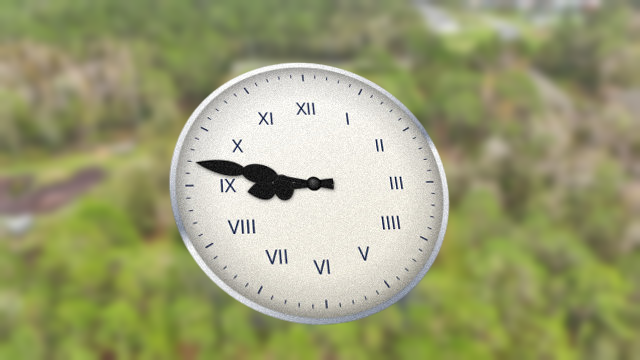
8:47
